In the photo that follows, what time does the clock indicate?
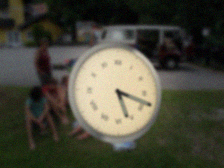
5:18
